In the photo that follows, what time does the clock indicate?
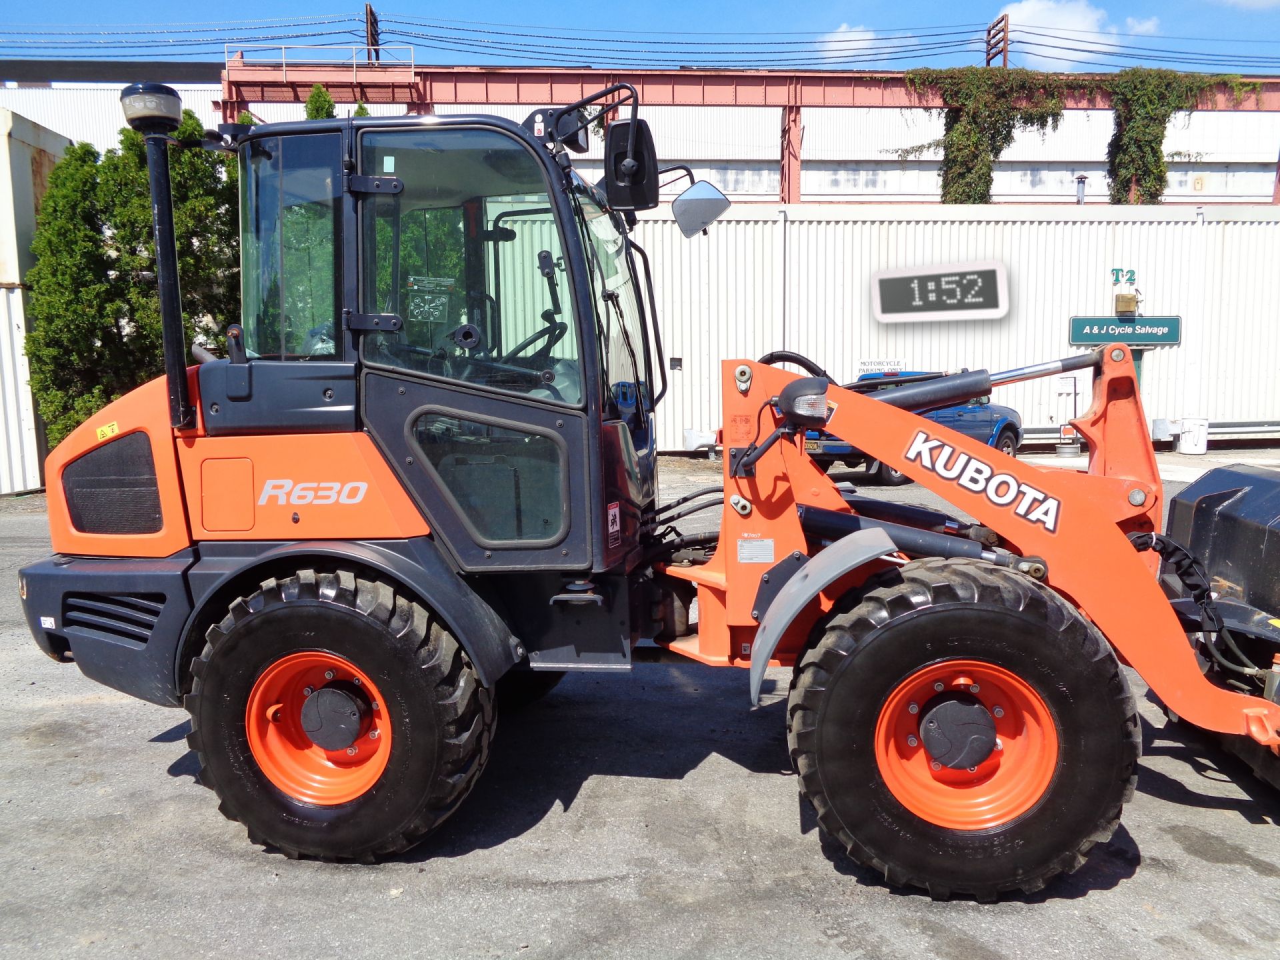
1:52
